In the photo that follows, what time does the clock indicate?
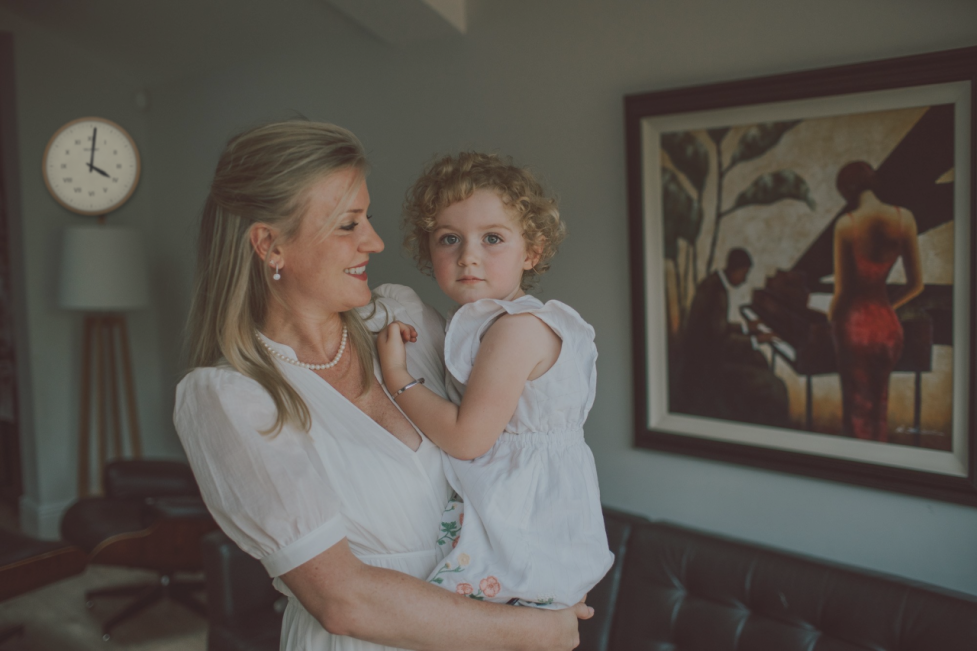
4:01
